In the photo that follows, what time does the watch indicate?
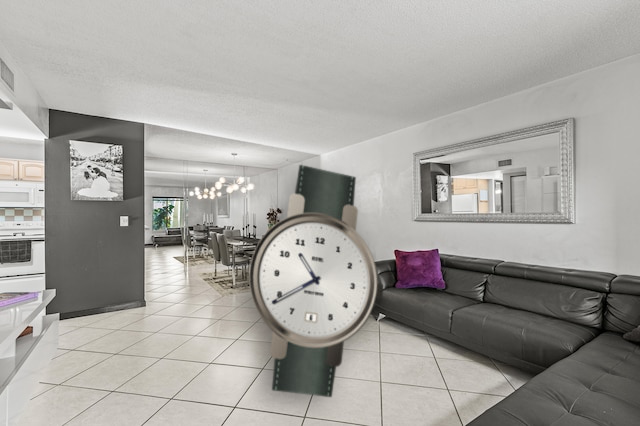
10:39
